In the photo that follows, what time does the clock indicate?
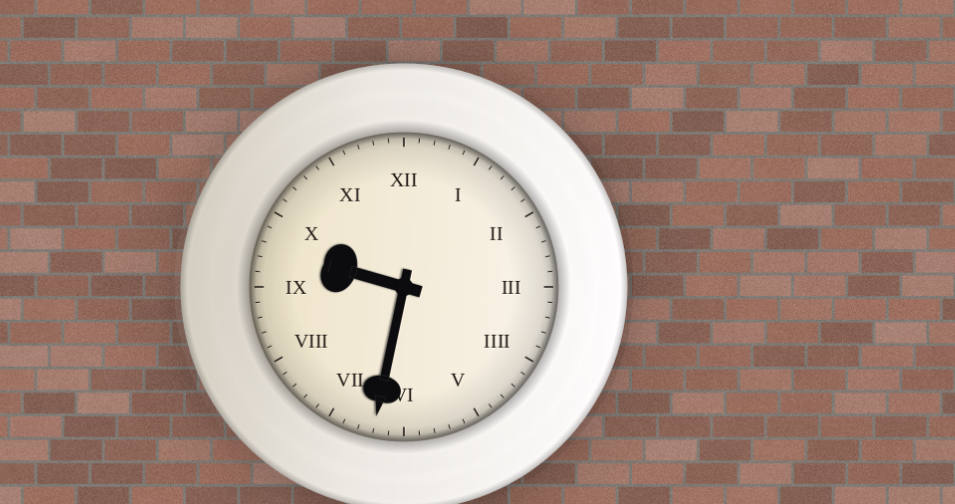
9:32
